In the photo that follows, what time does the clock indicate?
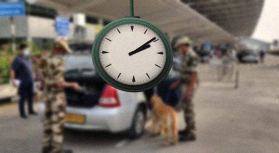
2:09
